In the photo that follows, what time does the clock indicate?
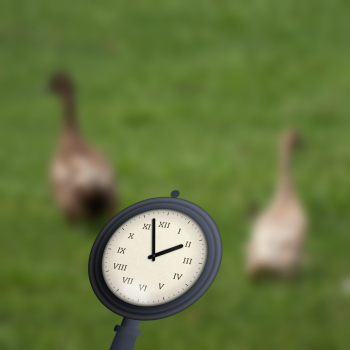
1:57
